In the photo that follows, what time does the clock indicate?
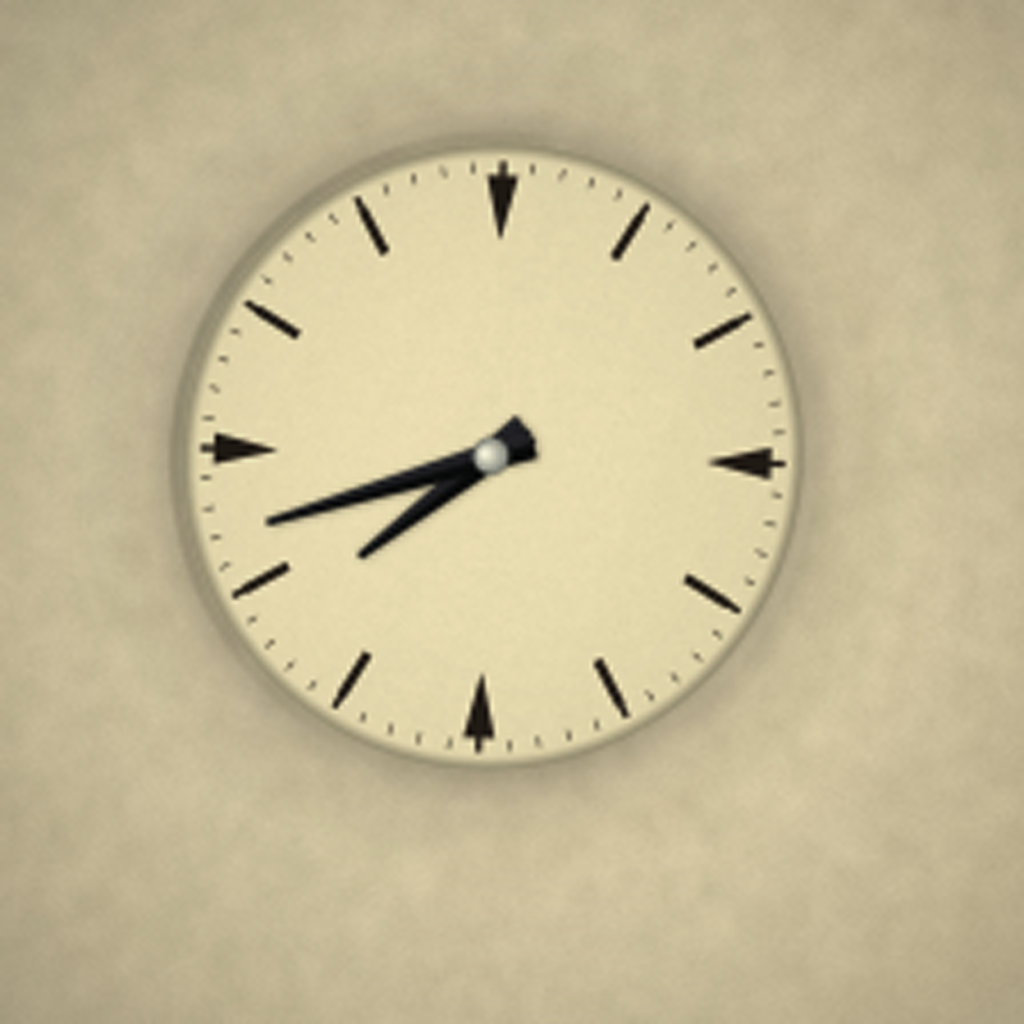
7:42
